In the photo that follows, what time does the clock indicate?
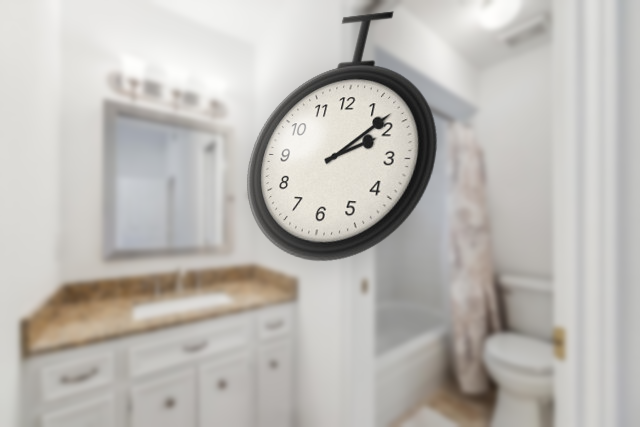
2:08
